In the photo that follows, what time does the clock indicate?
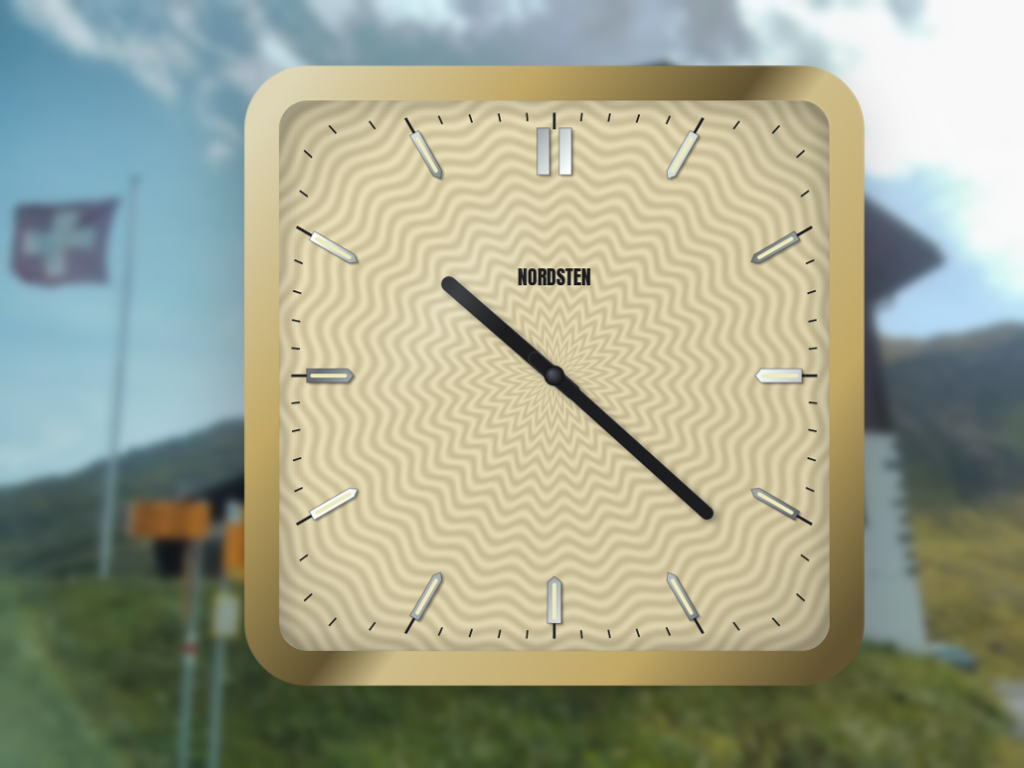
10:22
